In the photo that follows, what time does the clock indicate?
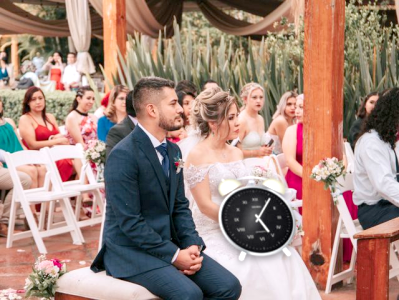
5:06
